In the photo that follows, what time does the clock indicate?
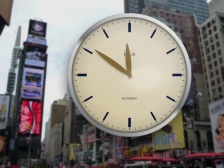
11:51
